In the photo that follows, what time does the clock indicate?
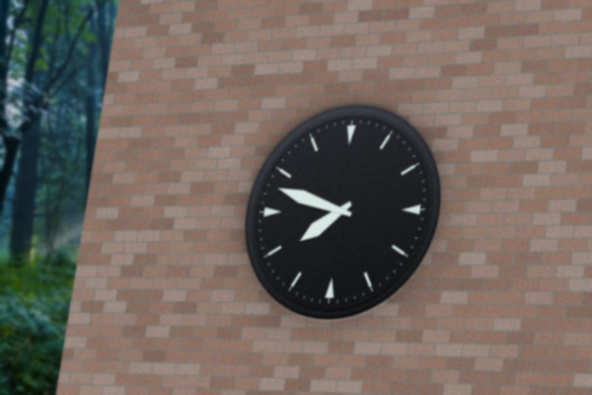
7:48
